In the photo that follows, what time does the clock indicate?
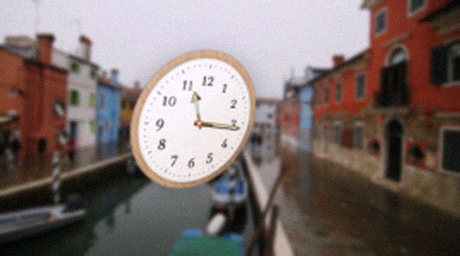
11:16
